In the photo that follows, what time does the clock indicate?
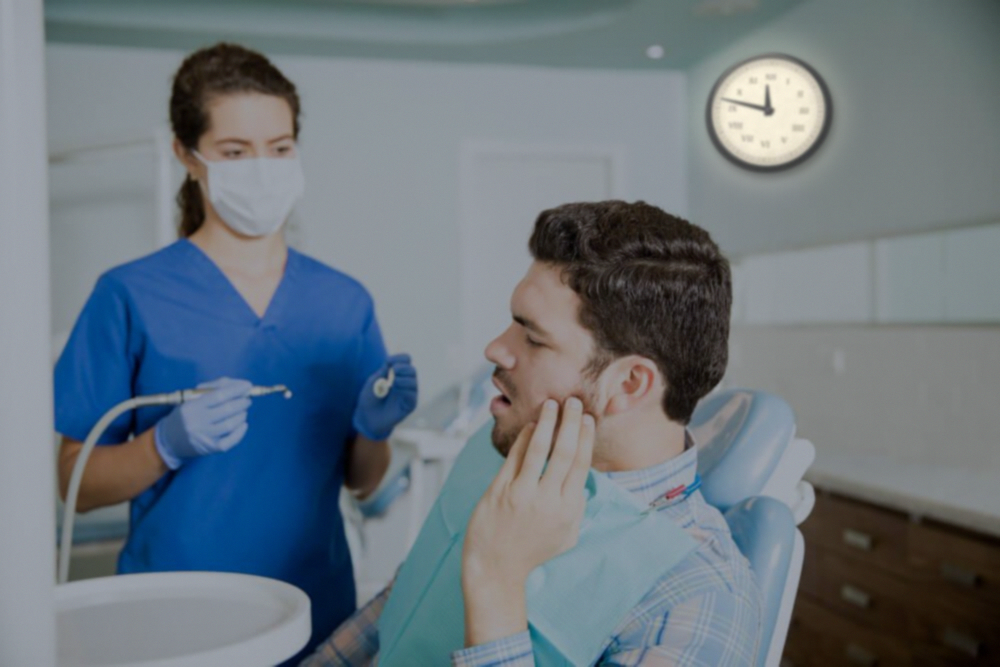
11:47
